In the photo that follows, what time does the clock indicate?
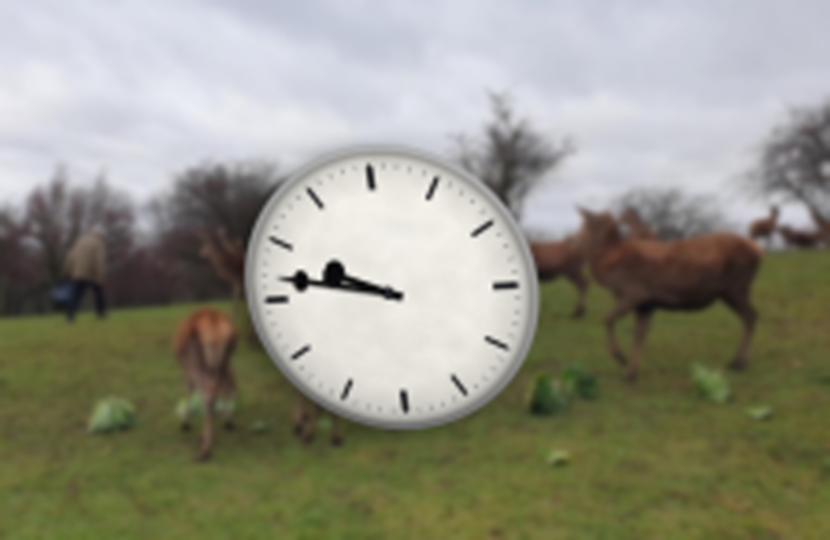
9:47
